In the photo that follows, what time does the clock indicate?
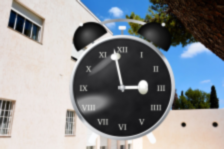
2:58
